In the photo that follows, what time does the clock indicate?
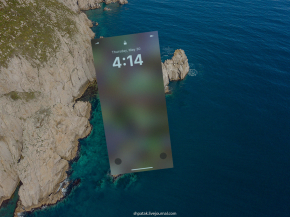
4:14
